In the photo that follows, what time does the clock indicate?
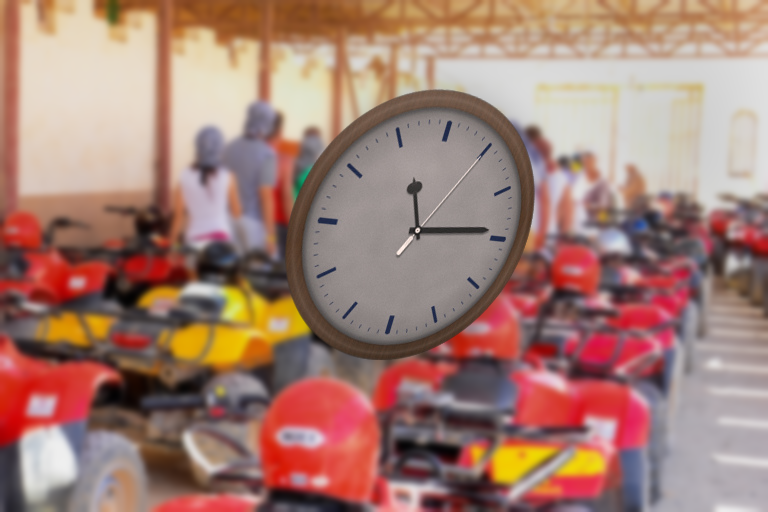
11:14:05
